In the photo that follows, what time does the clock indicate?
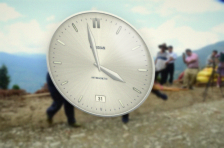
3:58
